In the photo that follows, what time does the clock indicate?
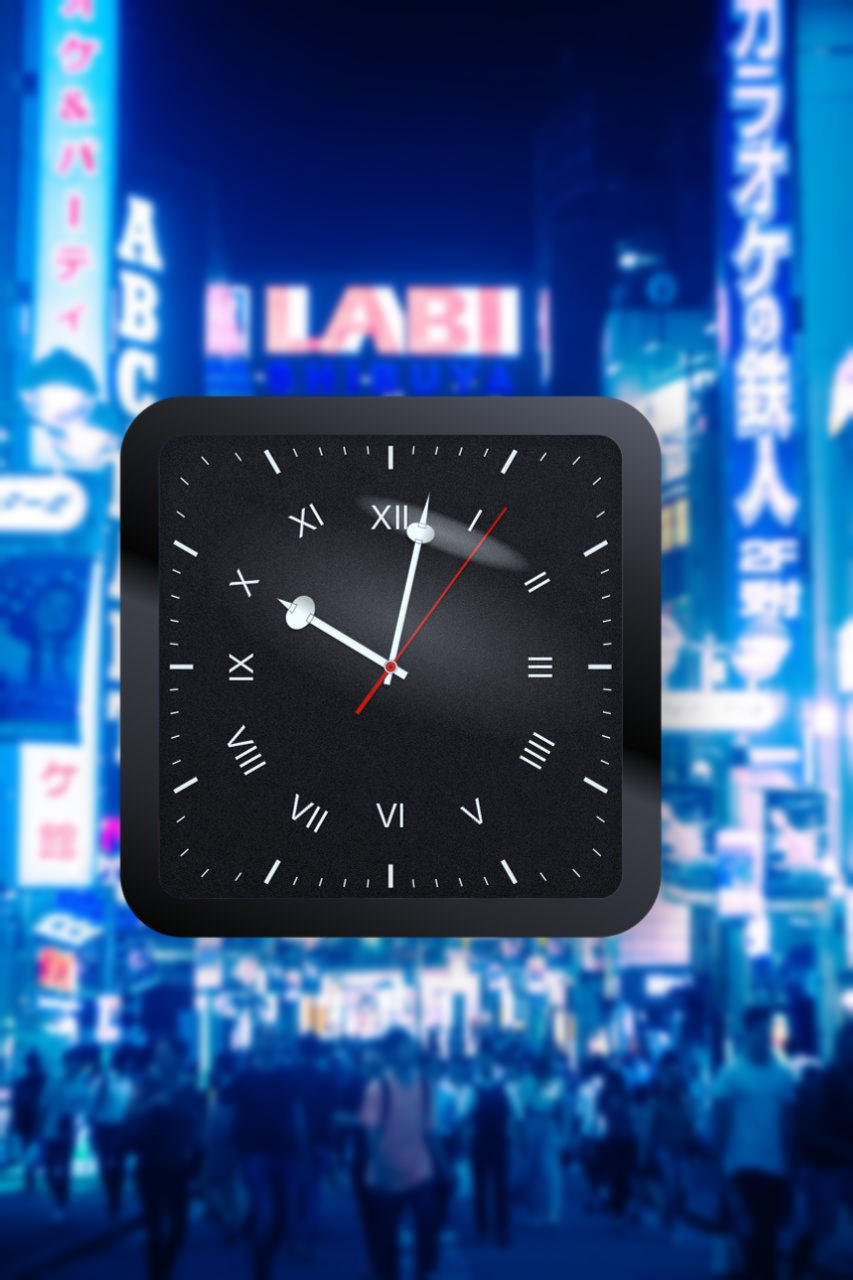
10:02:06
